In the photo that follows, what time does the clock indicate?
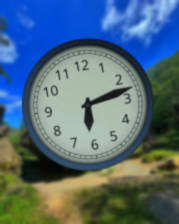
6:13
